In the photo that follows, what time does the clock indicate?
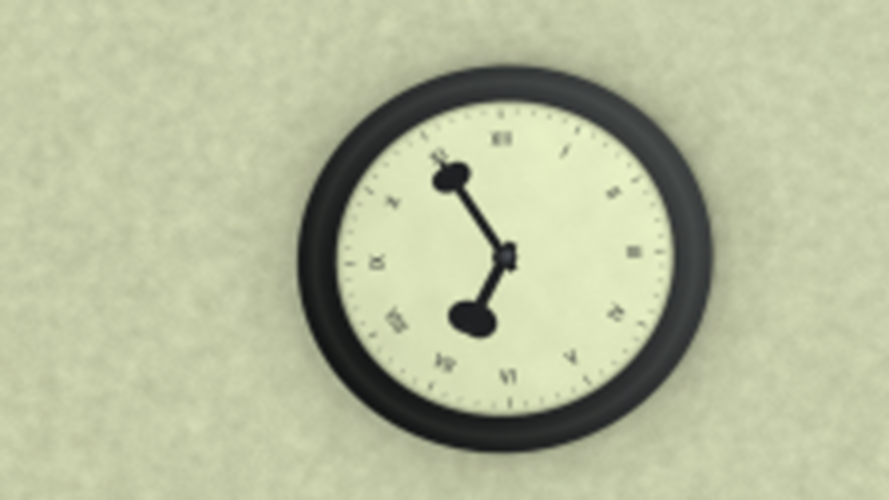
6:55
